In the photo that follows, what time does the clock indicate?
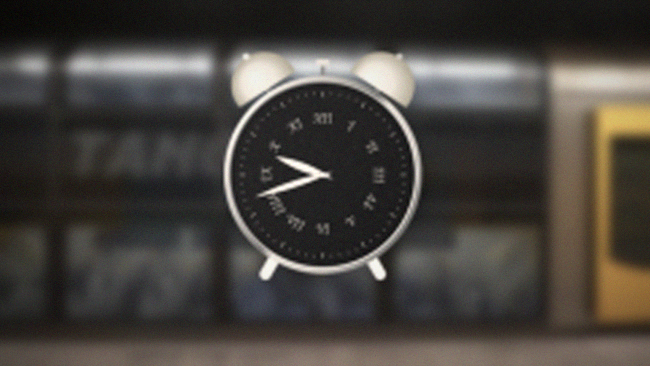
9:42
